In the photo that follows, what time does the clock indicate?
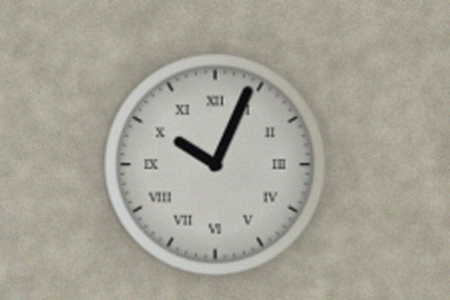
10:04
